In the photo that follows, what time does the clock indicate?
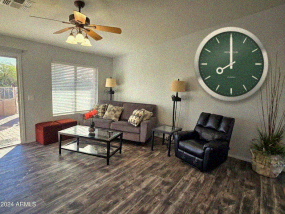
8:00
